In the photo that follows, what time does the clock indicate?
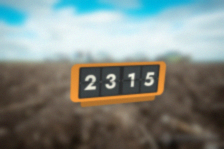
23:15
